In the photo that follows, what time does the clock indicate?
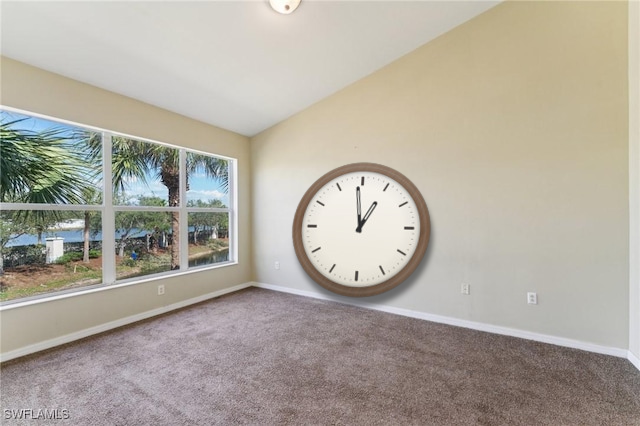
12:59
